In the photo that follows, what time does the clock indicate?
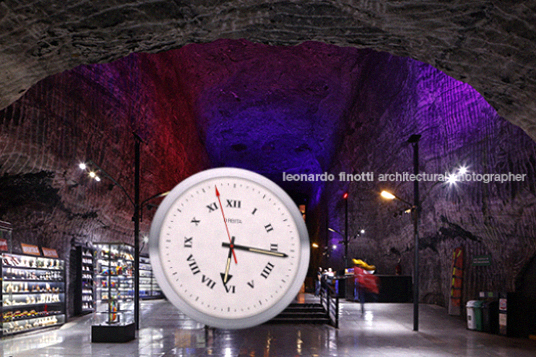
6:15:57
